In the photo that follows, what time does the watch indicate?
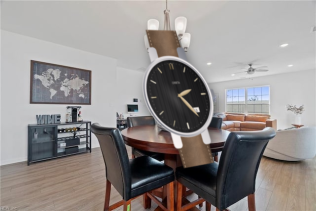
2:24
